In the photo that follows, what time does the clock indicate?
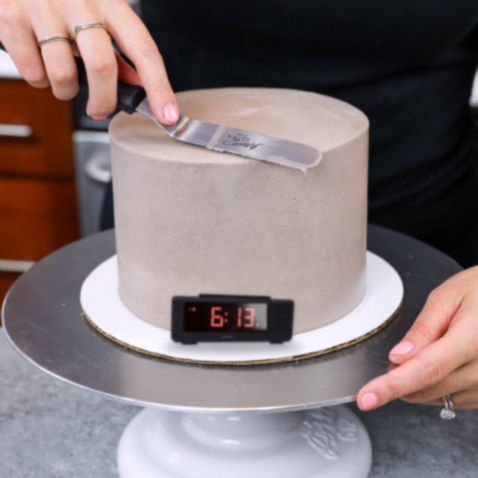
6:13
